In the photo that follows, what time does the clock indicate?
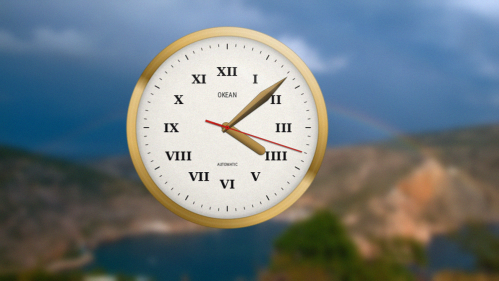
4:08:18
